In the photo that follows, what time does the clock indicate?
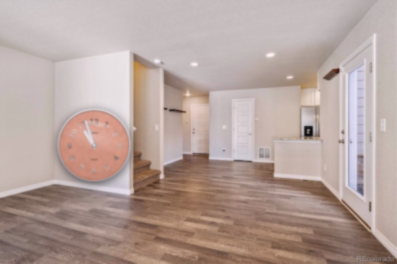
10:57
